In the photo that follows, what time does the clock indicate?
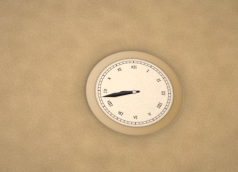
8:43
